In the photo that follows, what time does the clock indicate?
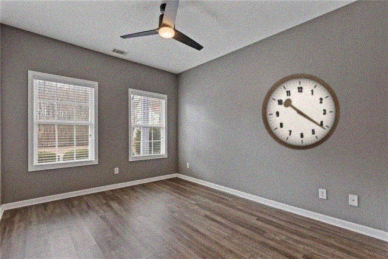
10:21
